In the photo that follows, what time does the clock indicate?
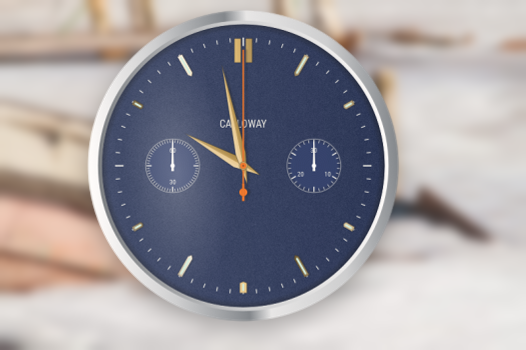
9:58
